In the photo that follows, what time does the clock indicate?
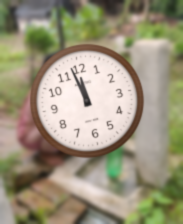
11:58
